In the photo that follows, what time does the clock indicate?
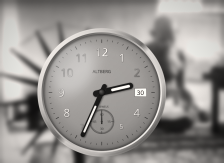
2:34
